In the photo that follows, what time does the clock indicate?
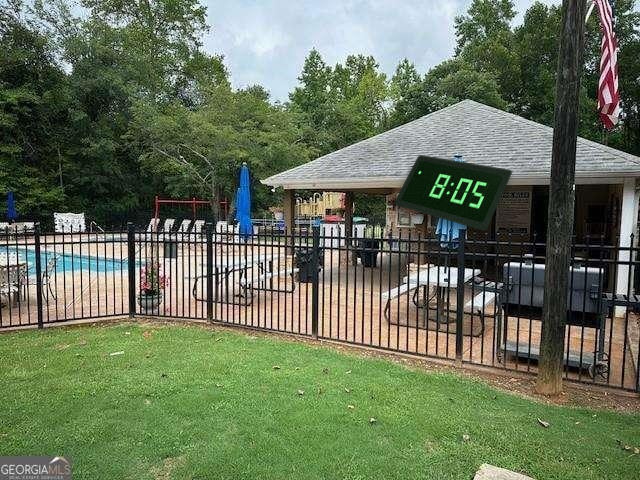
8:05
